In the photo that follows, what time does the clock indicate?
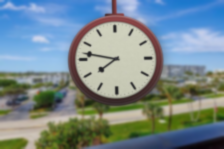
7:47
